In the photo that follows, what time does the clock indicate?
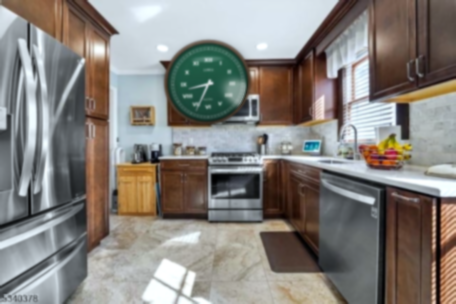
8:34
